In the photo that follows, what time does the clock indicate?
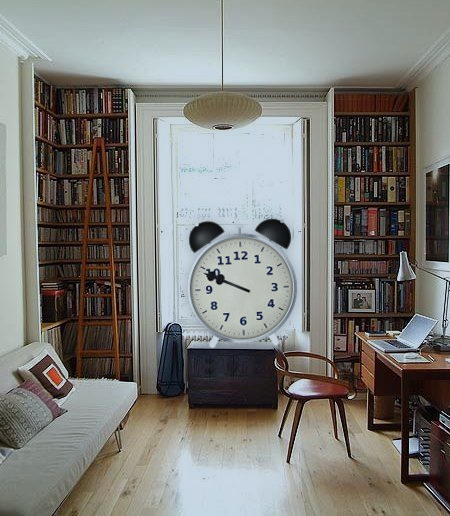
9:49
